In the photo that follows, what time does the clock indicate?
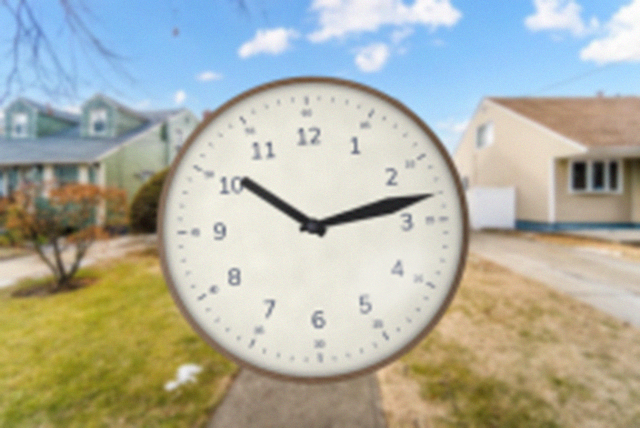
10:13
